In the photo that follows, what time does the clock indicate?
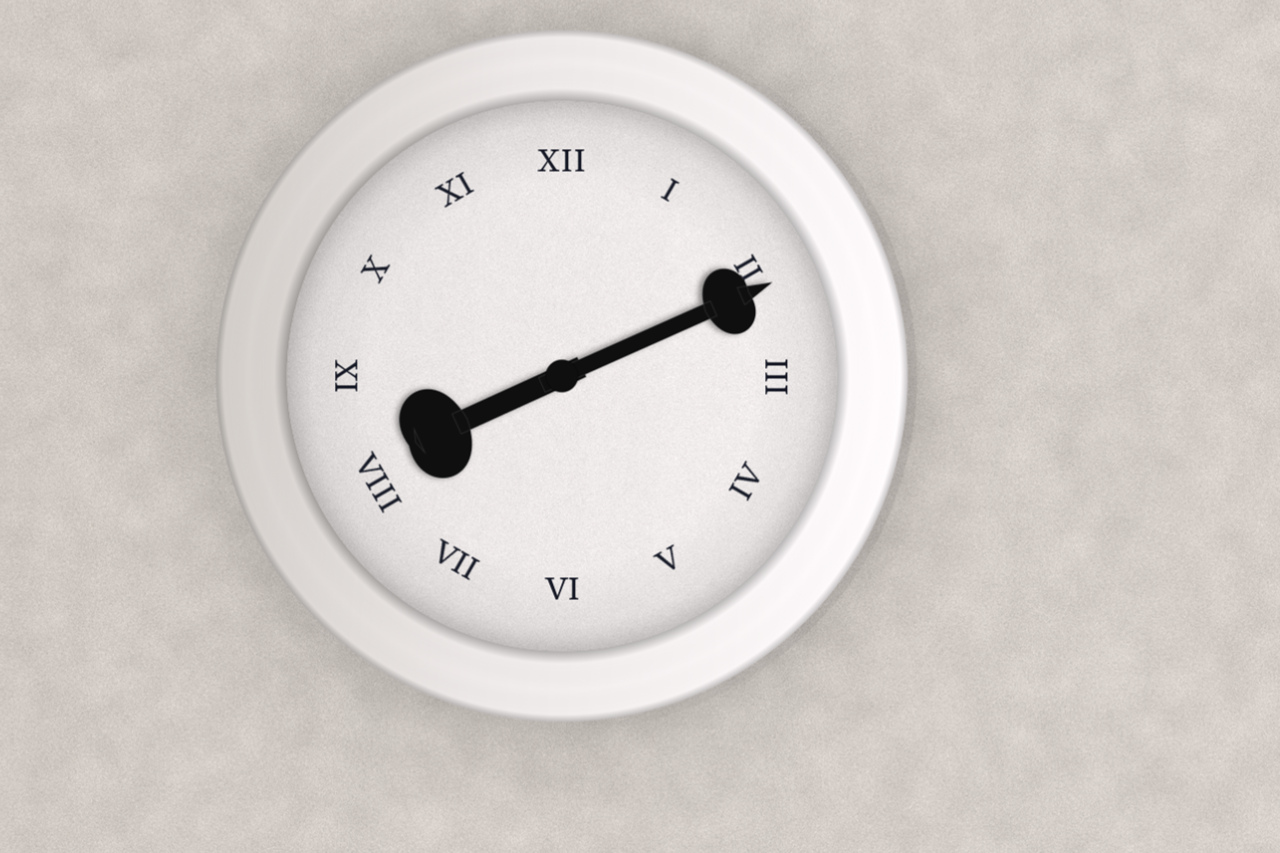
8:11
